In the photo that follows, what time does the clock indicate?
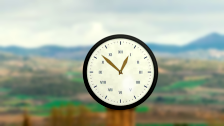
12:52
